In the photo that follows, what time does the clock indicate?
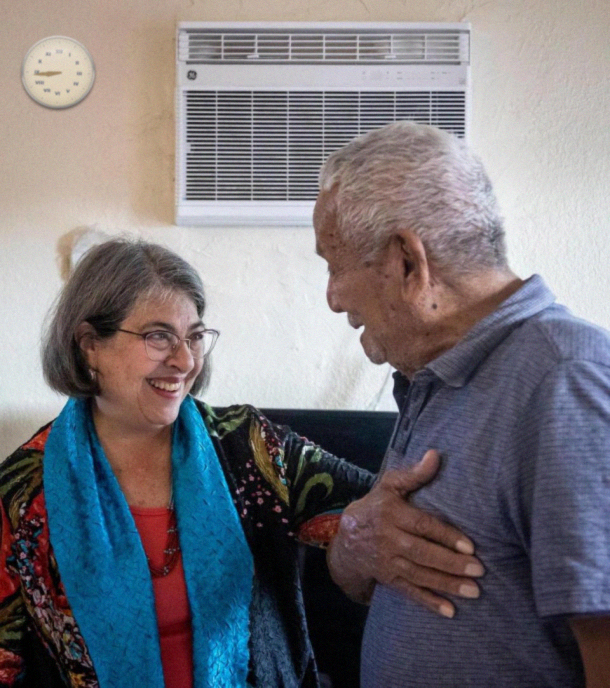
8:44
